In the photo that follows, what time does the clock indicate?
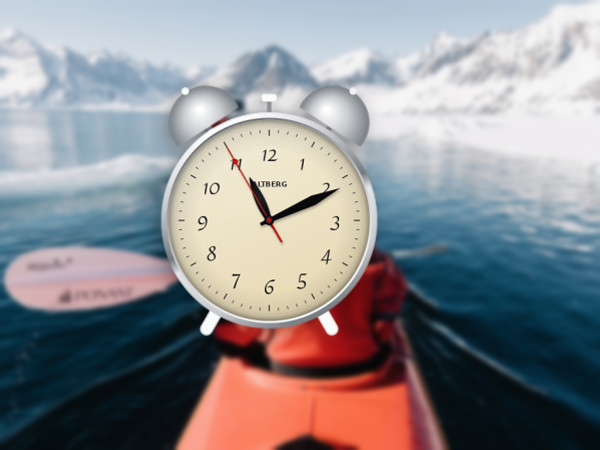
11:10:55
